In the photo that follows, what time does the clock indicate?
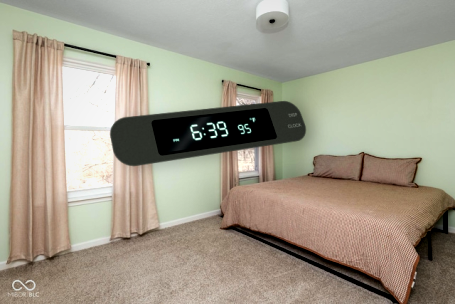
6:39
